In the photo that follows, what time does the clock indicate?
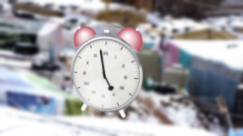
4:58
